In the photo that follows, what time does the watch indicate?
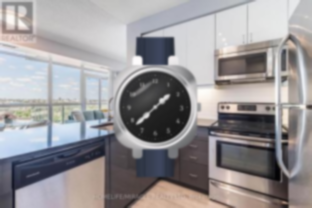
1:38
